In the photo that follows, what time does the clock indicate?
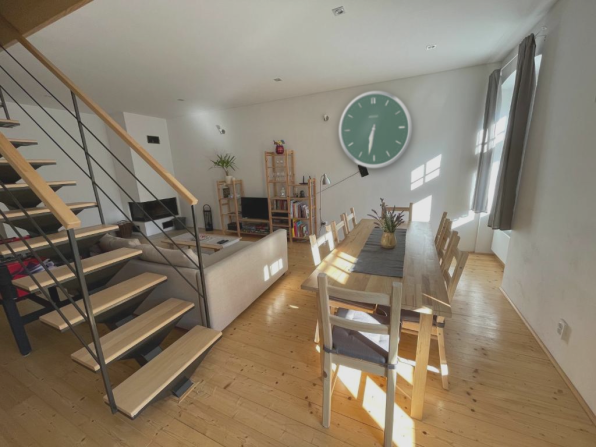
6:32
